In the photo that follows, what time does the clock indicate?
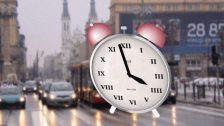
3:58
